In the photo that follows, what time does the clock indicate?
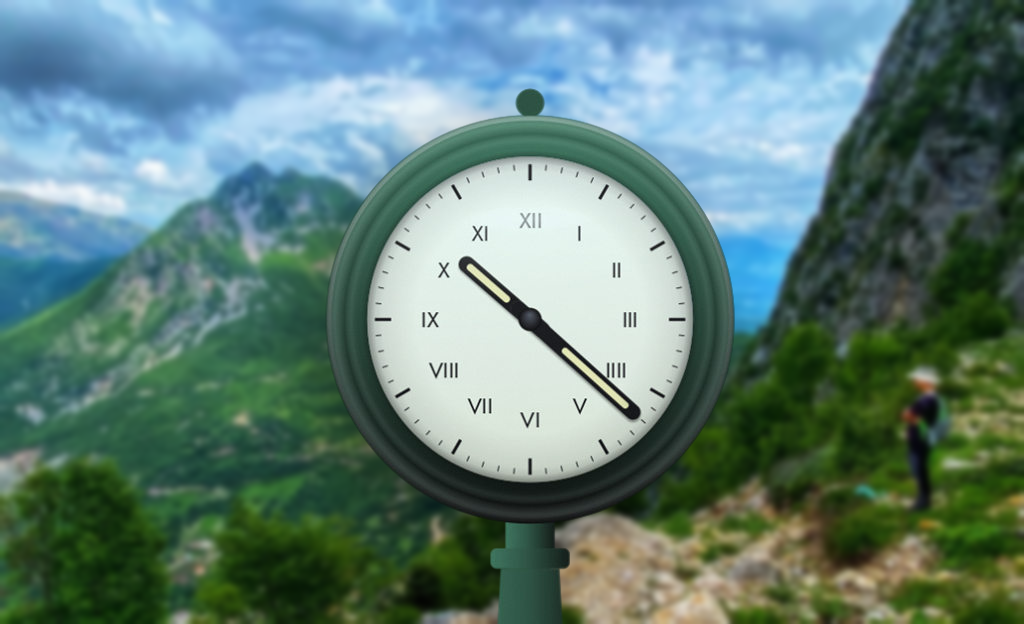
10:22
